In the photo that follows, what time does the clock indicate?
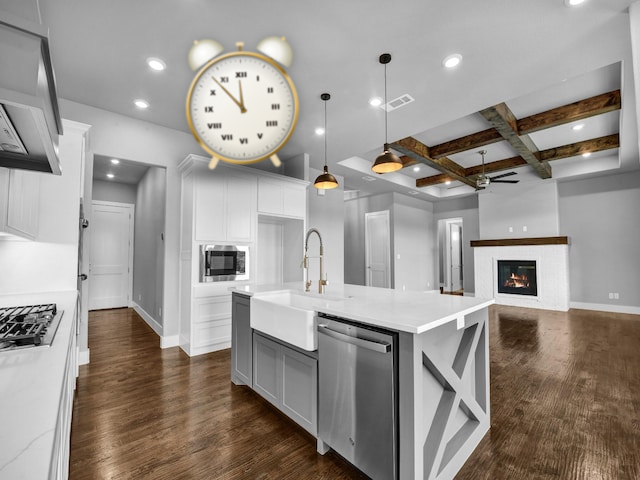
11:53
